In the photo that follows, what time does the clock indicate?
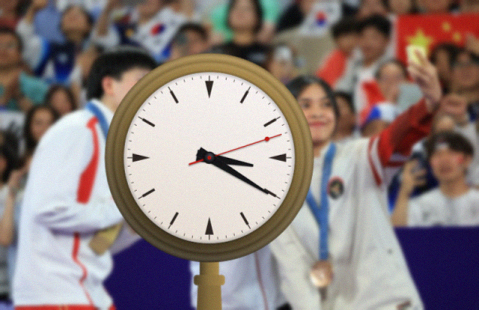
3:20:12
